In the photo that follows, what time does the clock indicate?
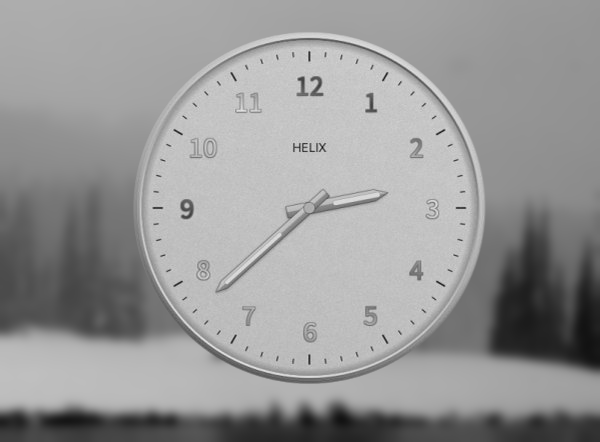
2:38
